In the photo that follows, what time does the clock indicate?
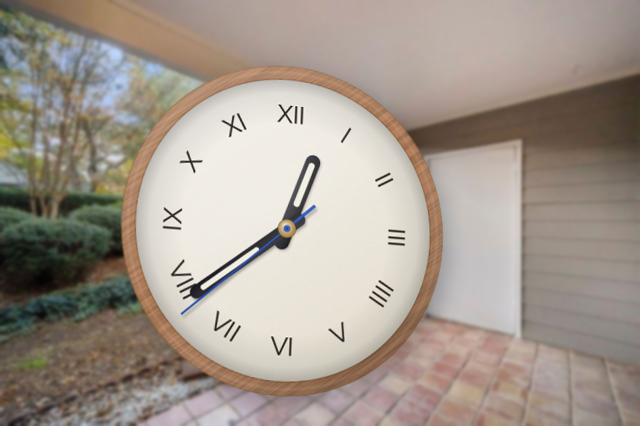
12:38:38
